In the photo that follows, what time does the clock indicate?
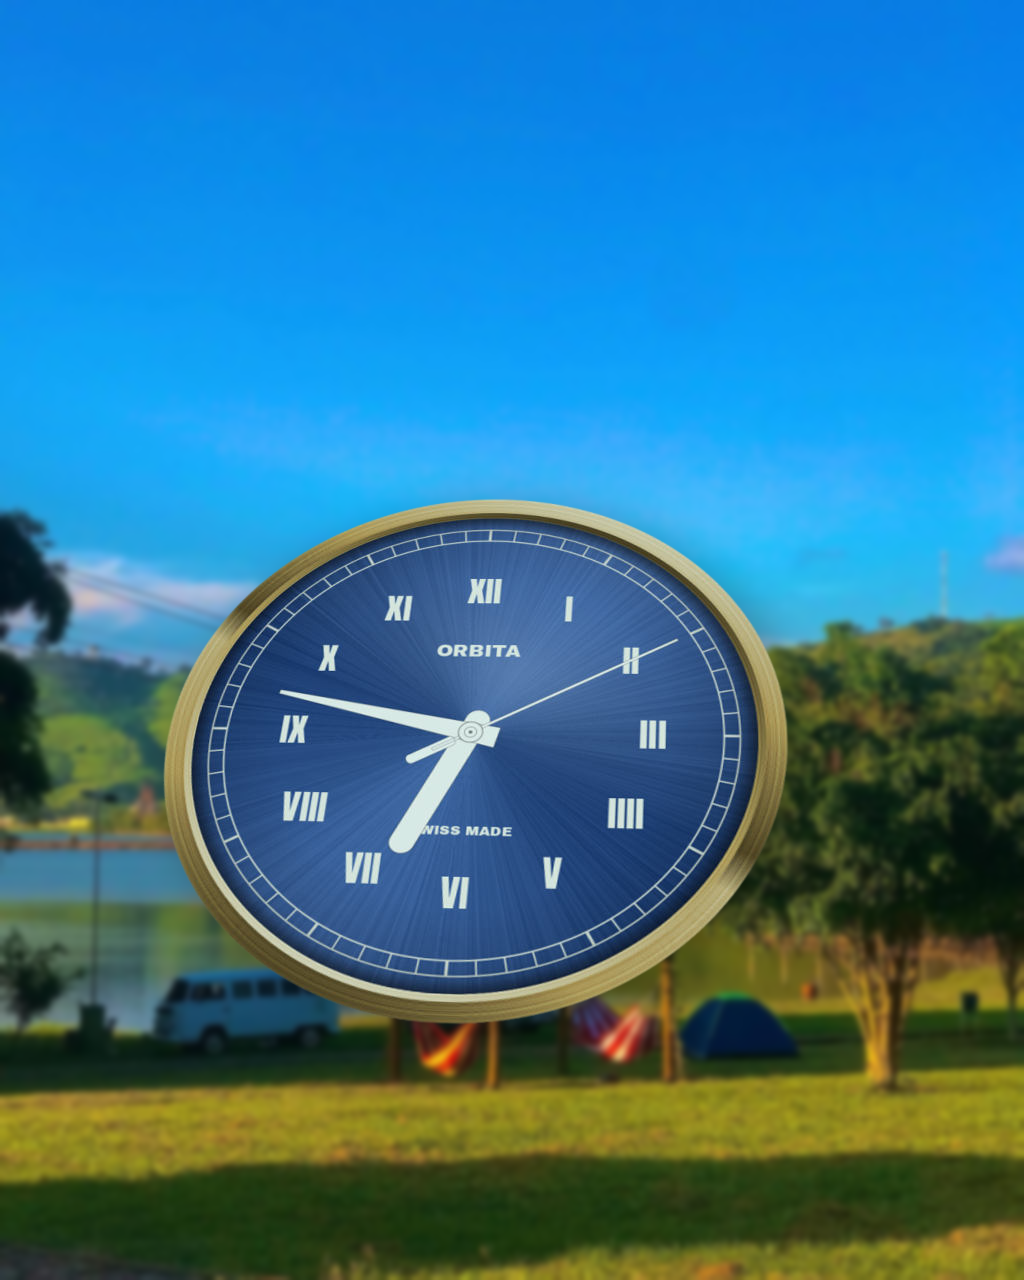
6:47:10
